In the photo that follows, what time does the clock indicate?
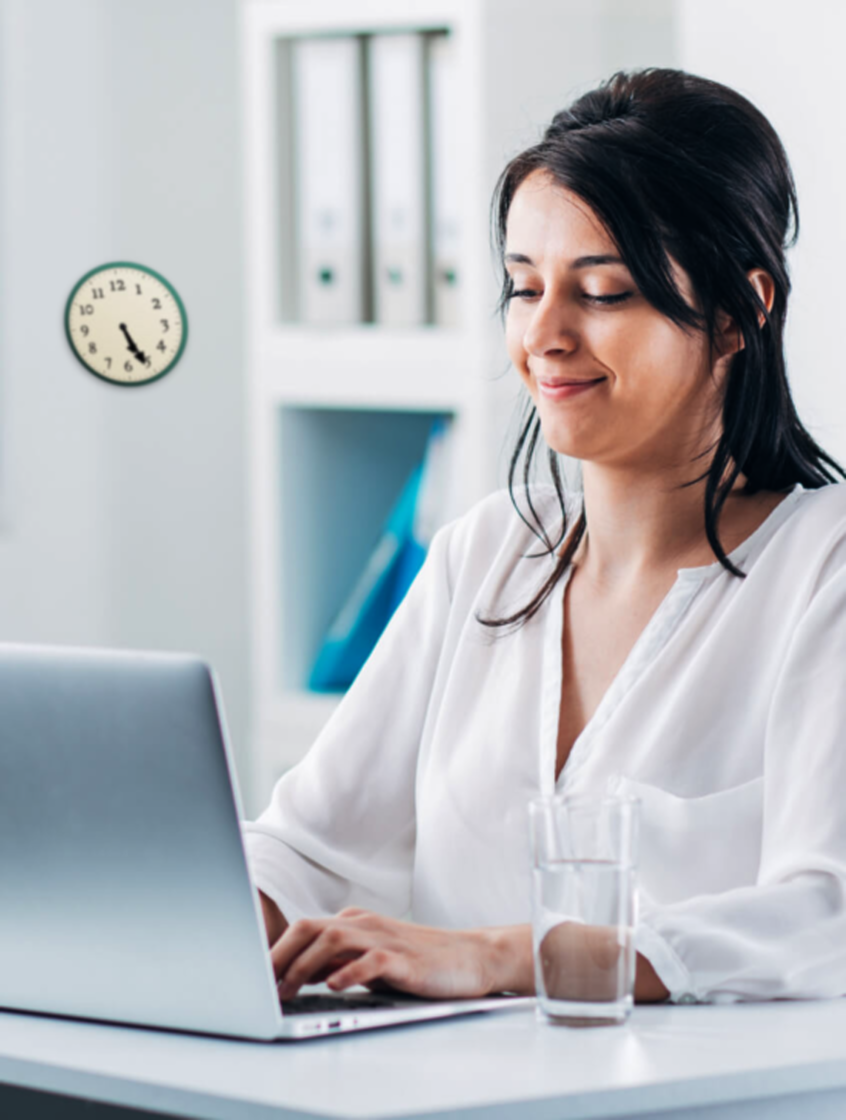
5:26
